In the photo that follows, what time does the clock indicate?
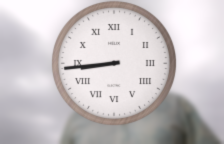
8:44
